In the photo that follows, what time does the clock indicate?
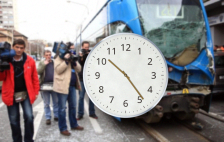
10:24
